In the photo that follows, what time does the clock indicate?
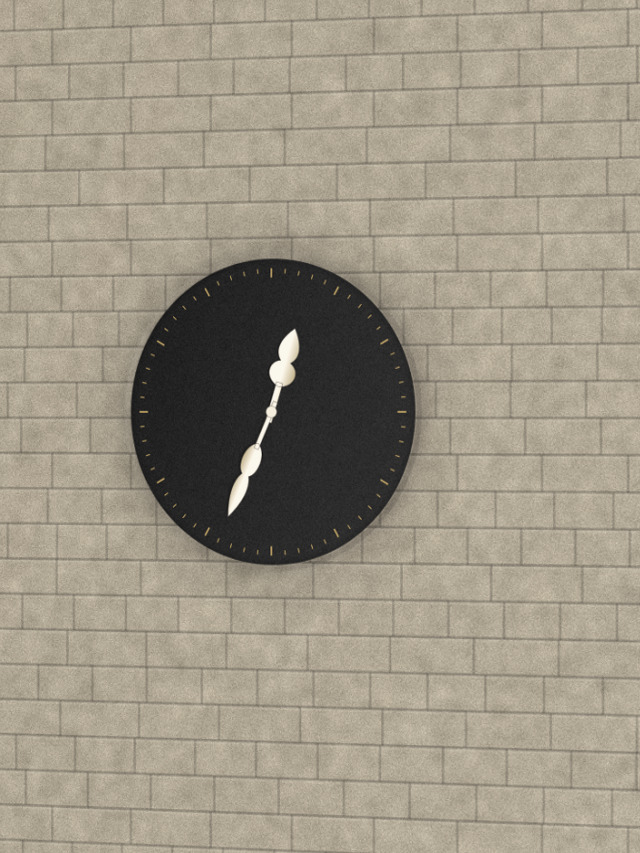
12:34
